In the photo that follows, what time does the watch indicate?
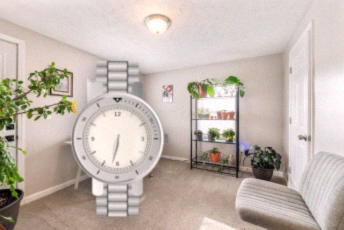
6:32
